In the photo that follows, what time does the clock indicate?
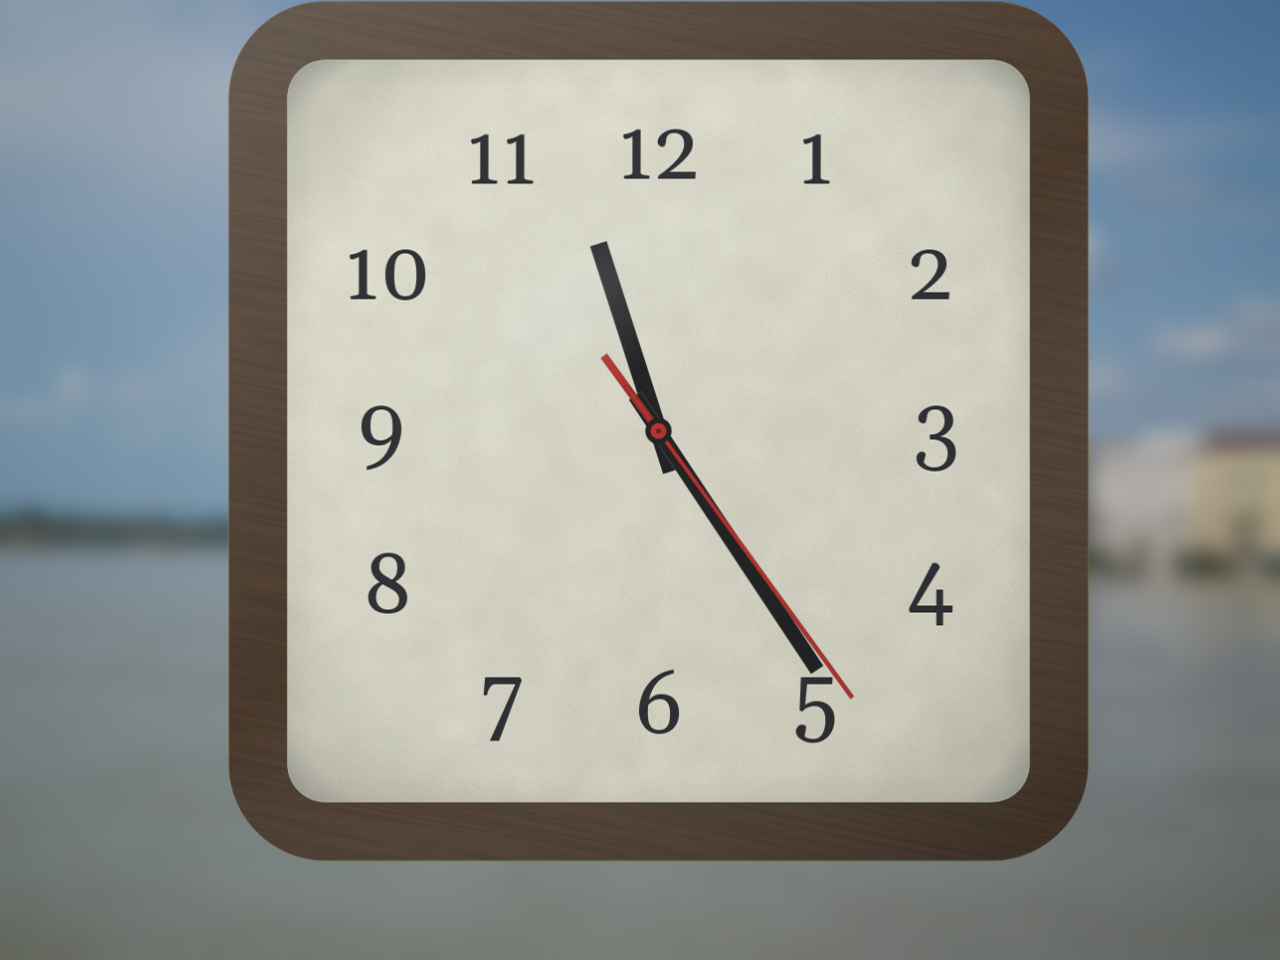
11:24:24
